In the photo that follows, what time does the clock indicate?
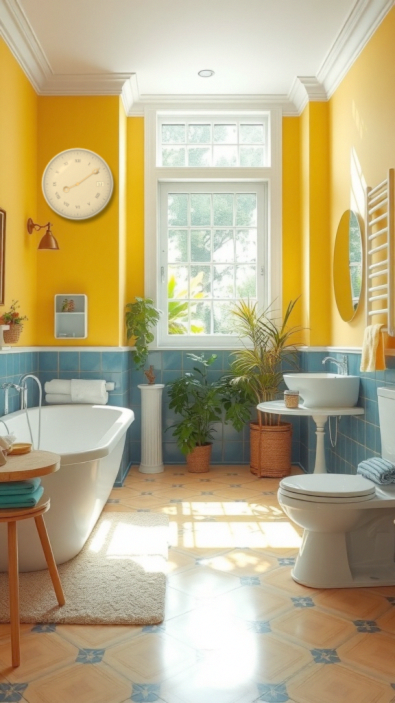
8:09
